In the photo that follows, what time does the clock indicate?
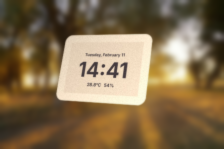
14:41
